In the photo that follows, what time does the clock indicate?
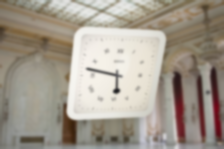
5:47
